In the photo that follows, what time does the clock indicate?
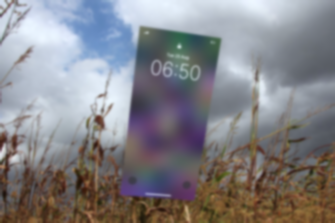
6:50
